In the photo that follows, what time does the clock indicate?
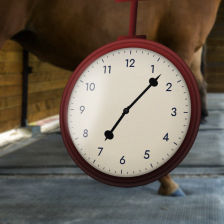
7:07
